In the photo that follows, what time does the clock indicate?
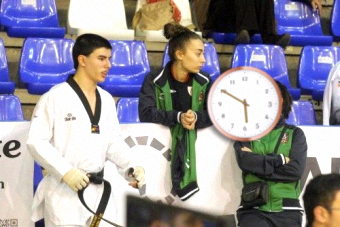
5:50
